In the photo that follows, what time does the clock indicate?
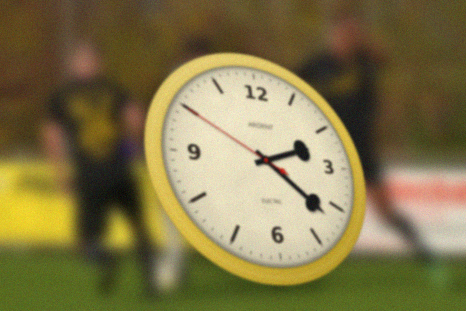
2:21:50
